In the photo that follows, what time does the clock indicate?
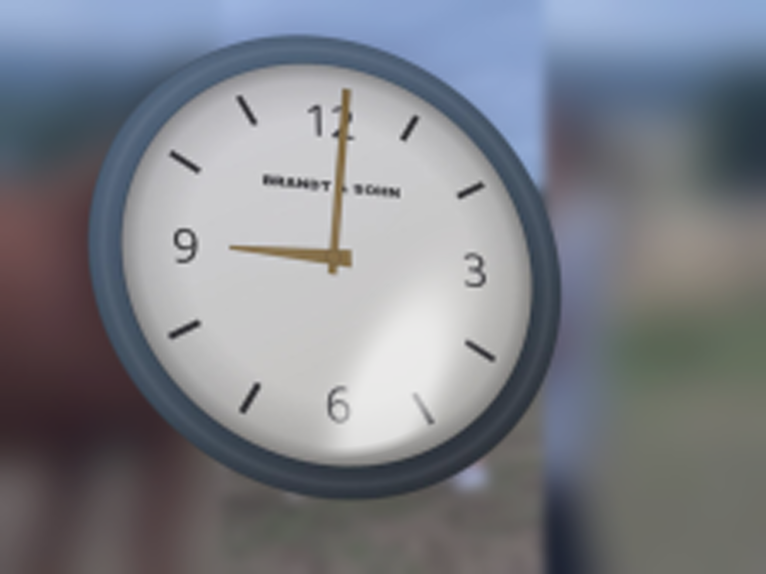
9:01
